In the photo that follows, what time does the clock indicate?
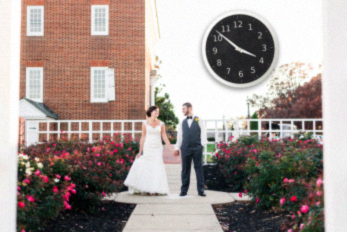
3:52
